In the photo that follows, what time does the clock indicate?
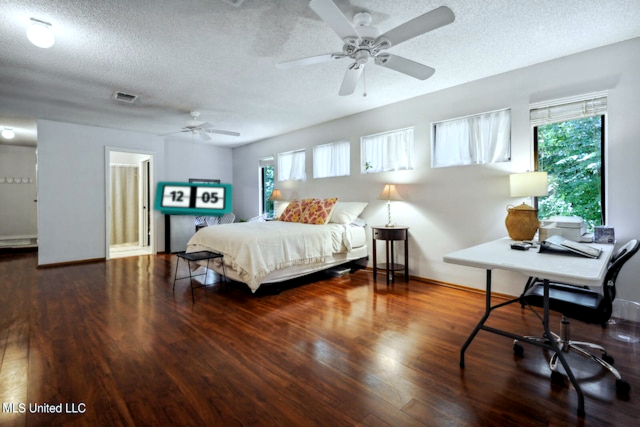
12:05
